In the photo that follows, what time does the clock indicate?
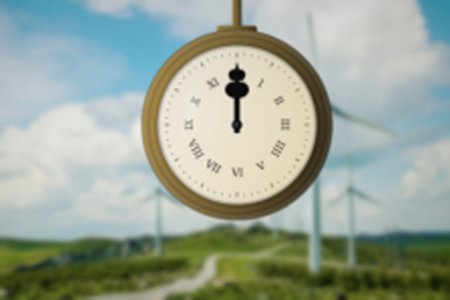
12:00
